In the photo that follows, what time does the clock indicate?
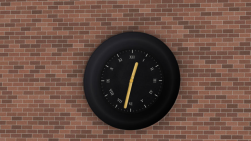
12:32
